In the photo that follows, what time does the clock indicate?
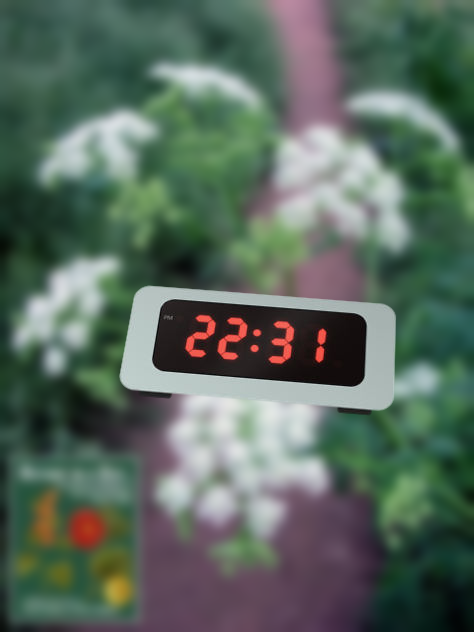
22:31
